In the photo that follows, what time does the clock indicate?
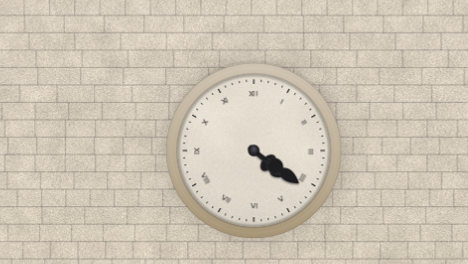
4:21
